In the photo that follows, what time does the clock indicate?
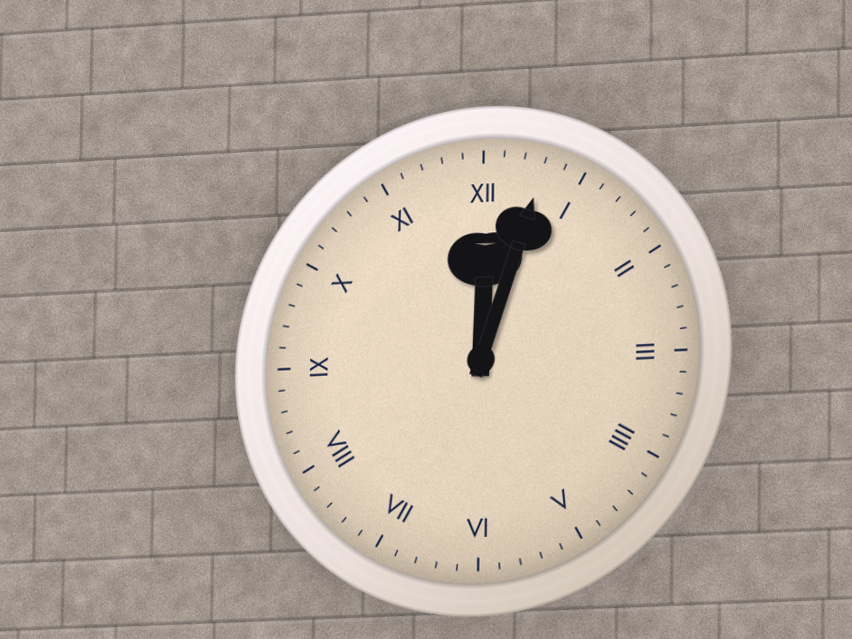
12:03
